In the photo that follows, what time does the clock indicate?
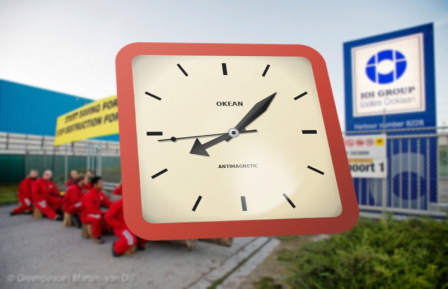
8:07:44
